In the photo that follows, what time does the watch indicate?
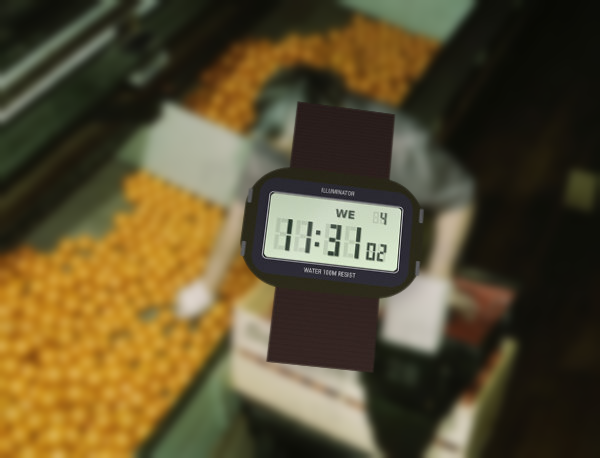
11:31:02
